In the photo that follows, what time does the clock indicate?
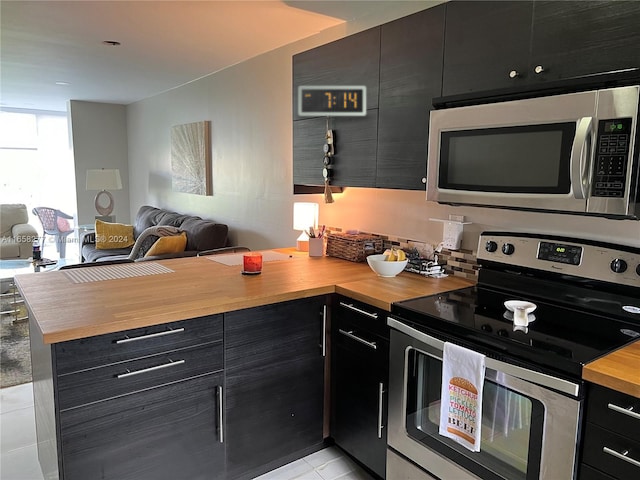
7:14
